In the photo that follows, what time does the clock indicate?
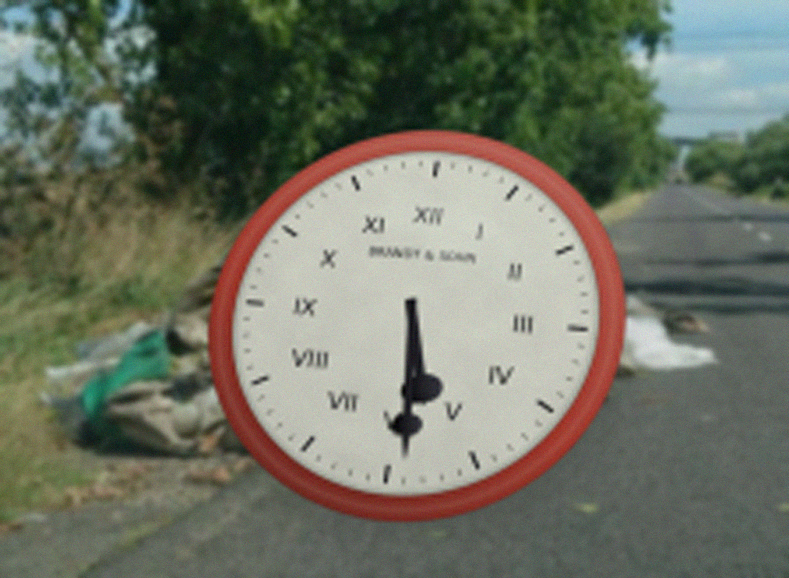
5:29
